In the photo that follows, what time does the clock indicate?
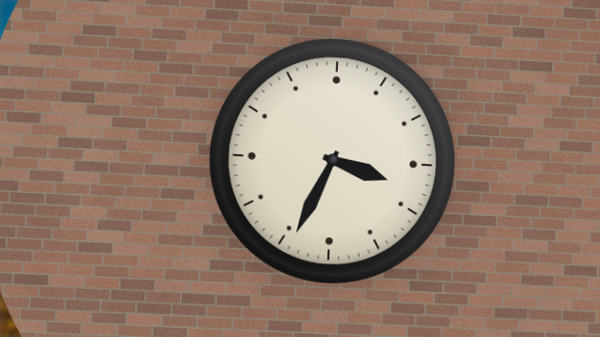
3:34
